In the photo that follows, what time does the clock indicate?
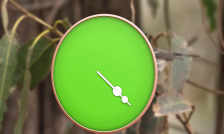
4:22
